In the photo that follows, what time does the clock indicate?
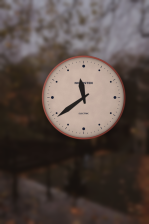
11:39
